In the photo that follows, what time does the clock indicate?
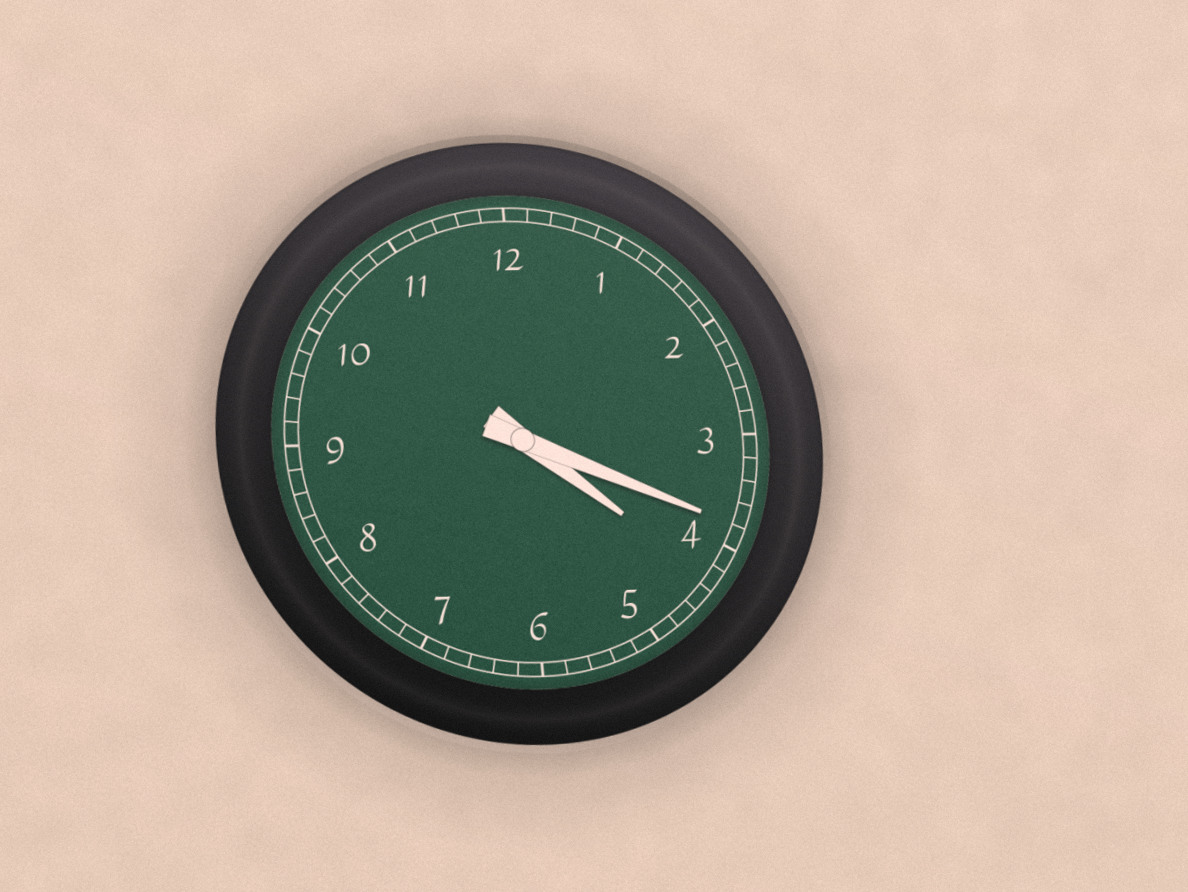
4:19
